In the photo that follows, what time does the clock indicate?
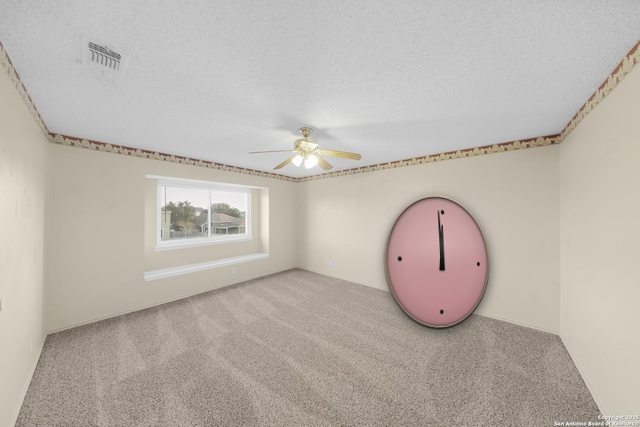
11:59
